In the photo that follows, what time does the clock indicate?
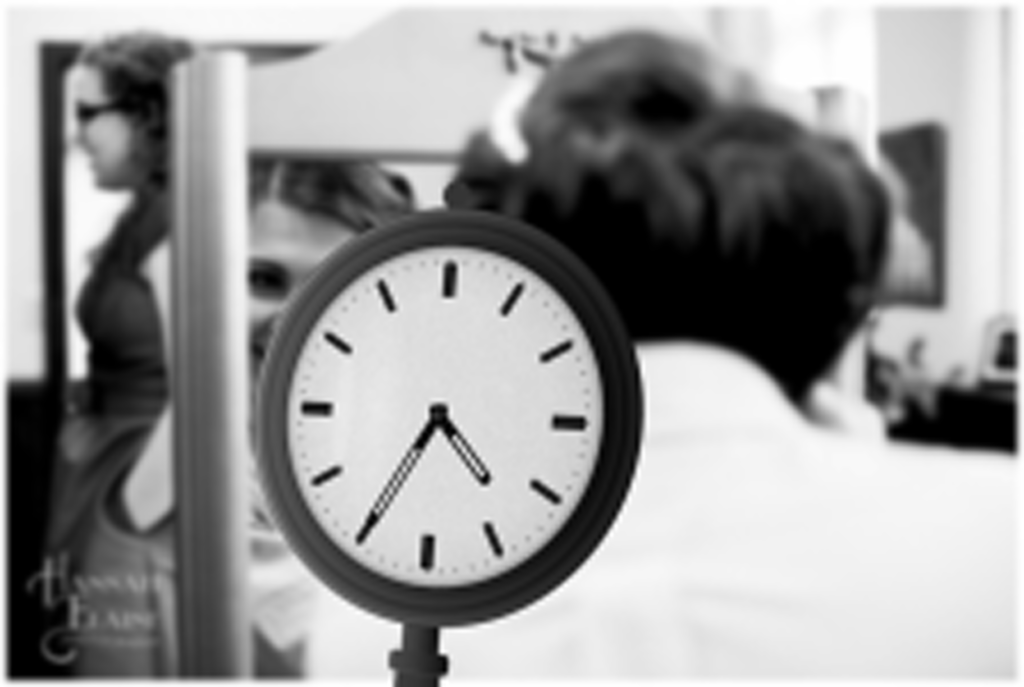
4:35
